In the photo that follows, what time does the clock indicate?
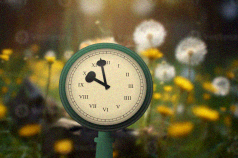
9:58
